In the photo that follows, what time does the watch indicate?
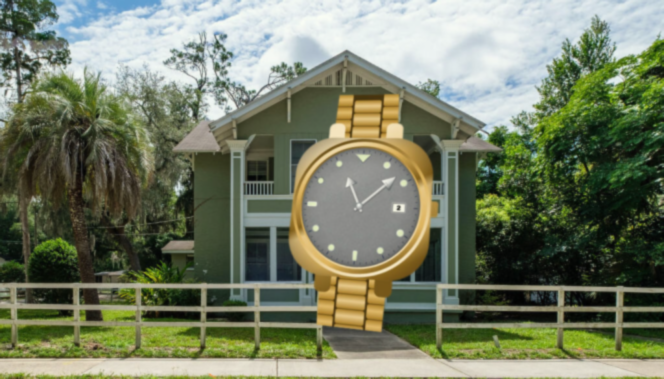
11:08
